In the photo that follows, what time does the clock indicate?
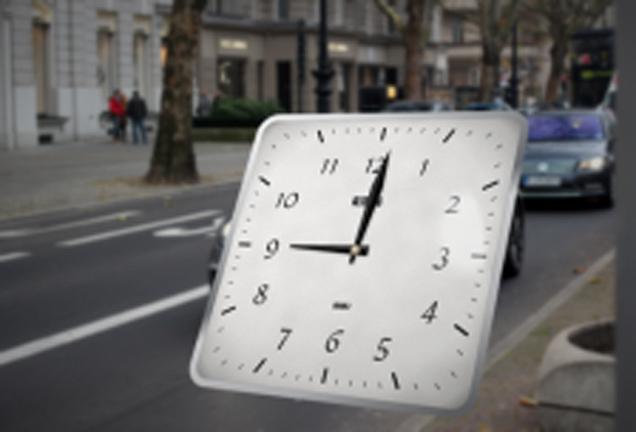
9:01
